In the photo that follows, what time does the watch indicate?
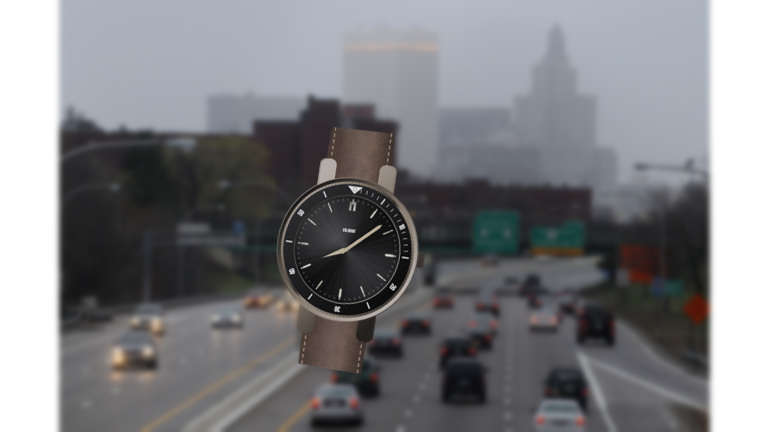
8:08
